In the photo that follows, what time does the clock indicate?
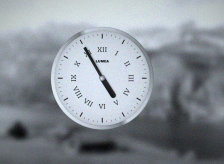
4:55
